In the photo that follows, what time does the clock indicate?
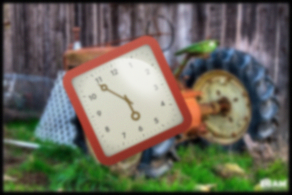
5:54
